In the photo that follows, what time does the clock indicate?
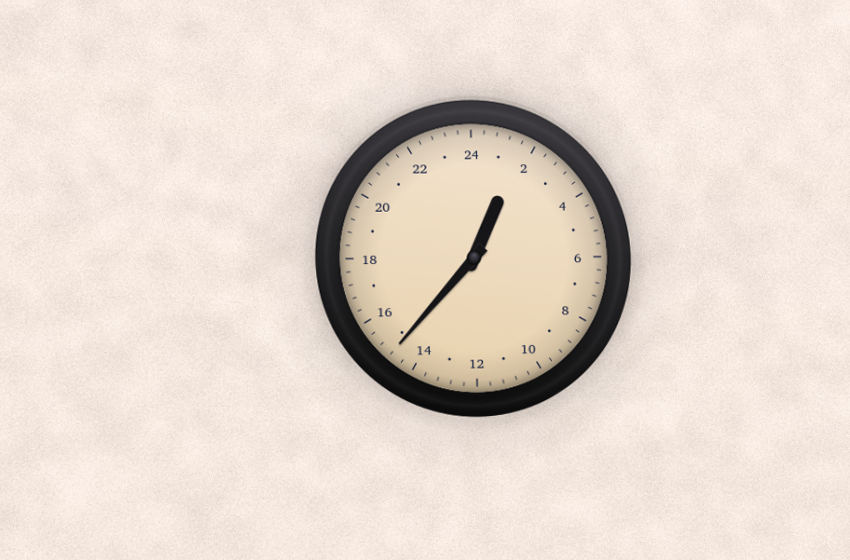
1:37
